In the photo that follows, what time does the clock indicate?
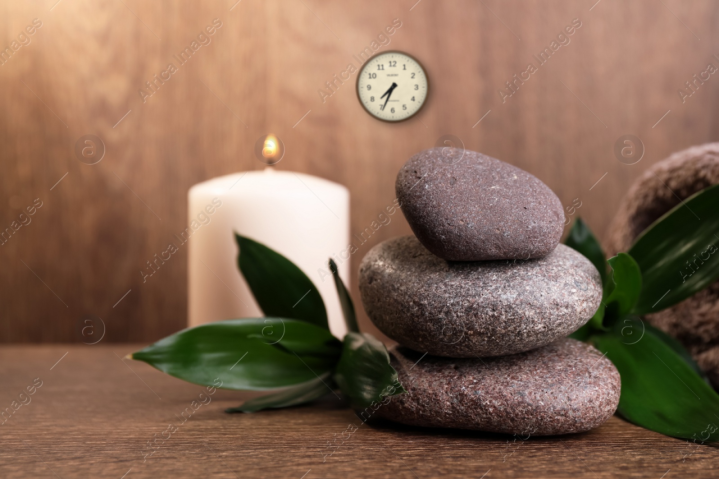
7:34
